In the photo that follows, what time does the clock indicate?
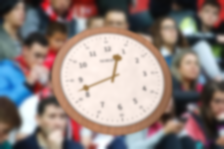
12:42
